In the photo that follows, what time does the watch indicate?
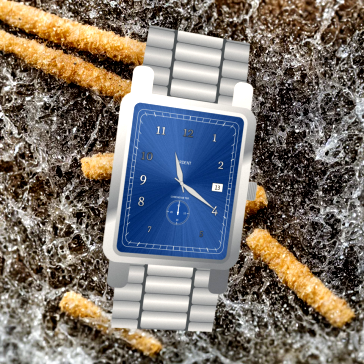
11:20
